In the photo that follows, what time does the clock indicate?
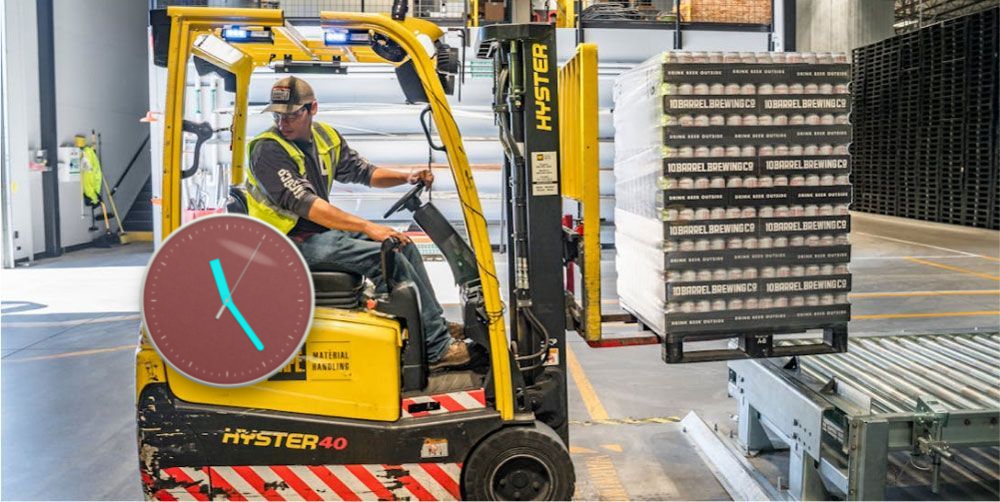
11:24:05
